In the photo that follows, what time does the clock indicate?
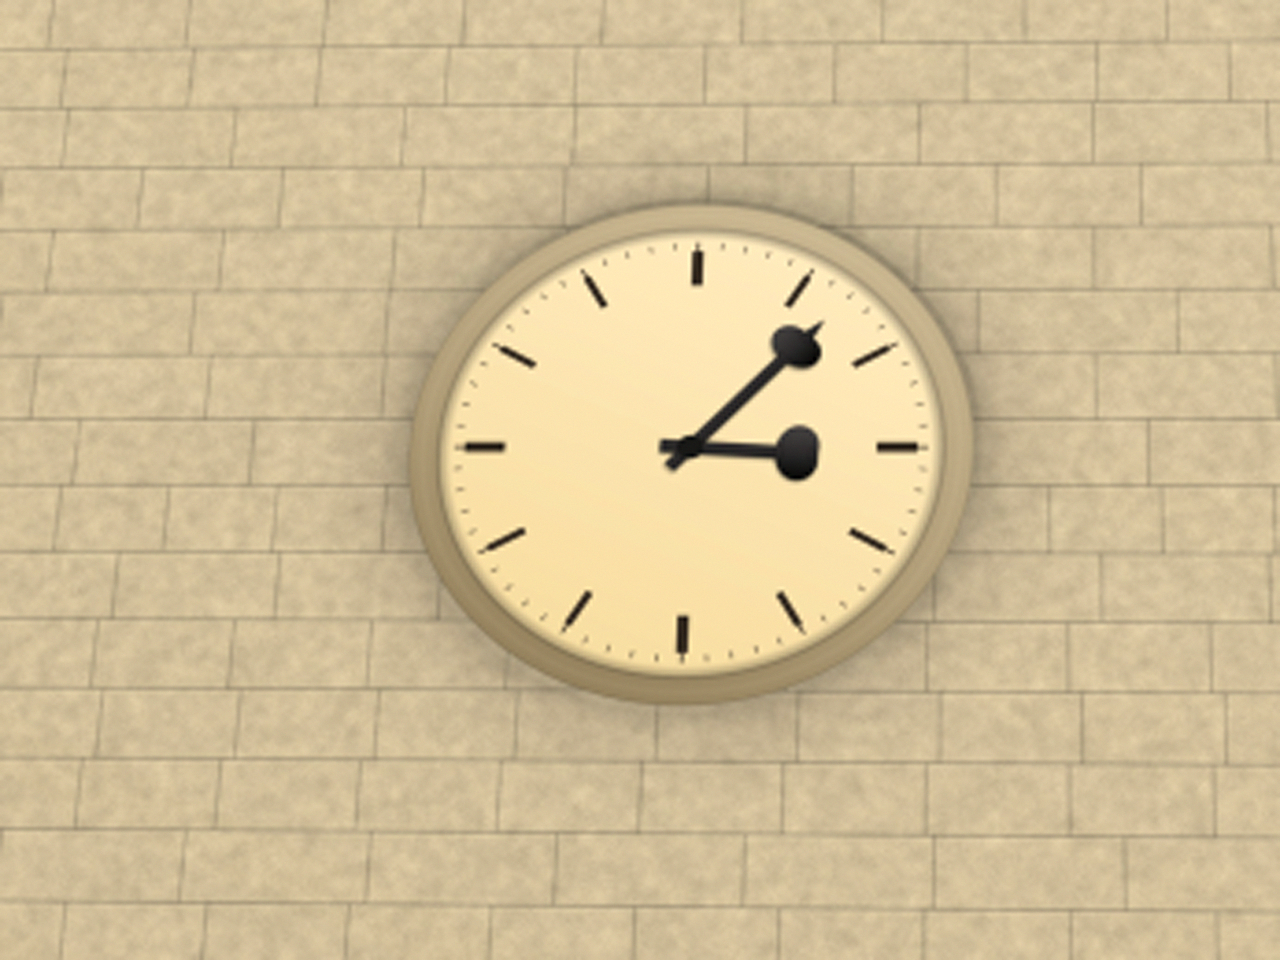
3:07
